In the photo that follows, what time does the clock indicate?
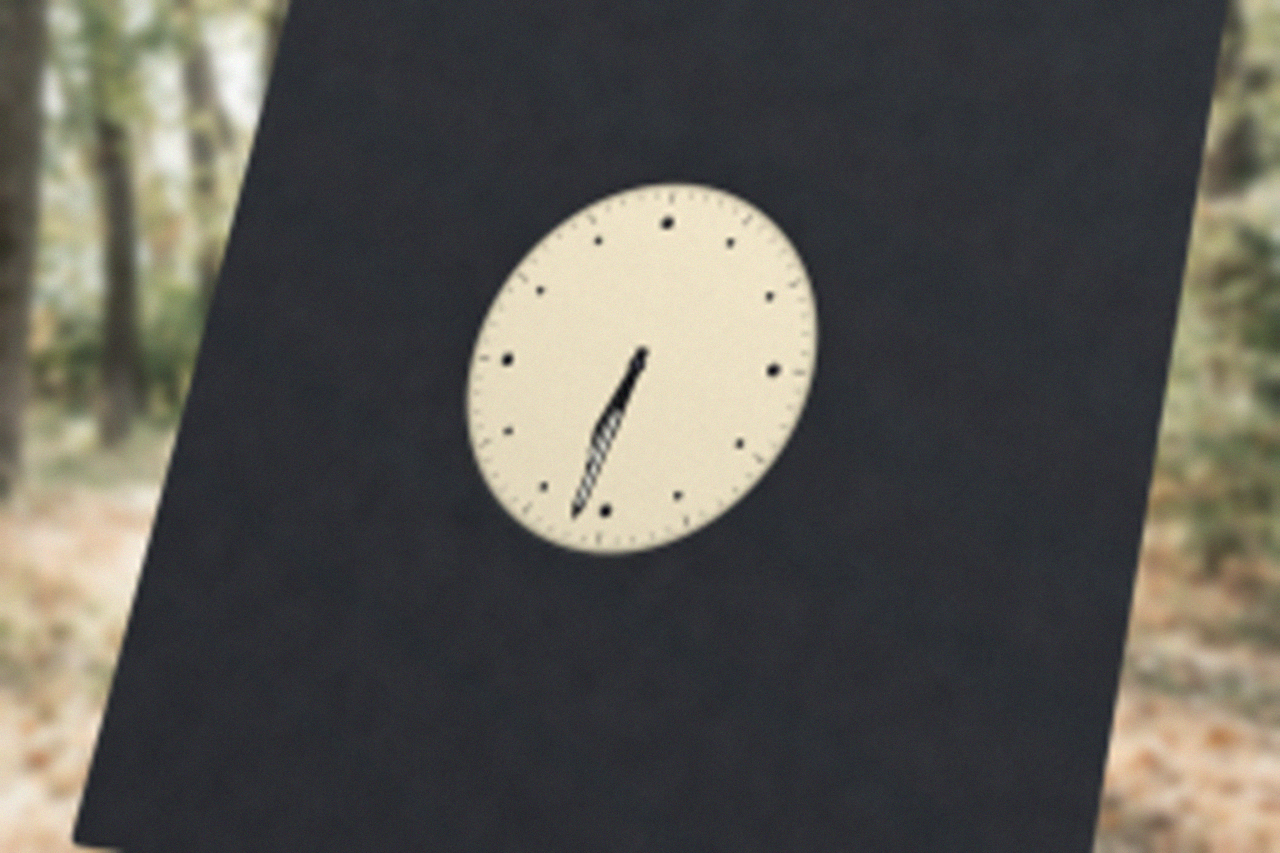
6:32
